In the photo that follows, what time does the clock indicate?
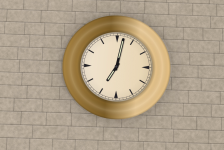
7:02
